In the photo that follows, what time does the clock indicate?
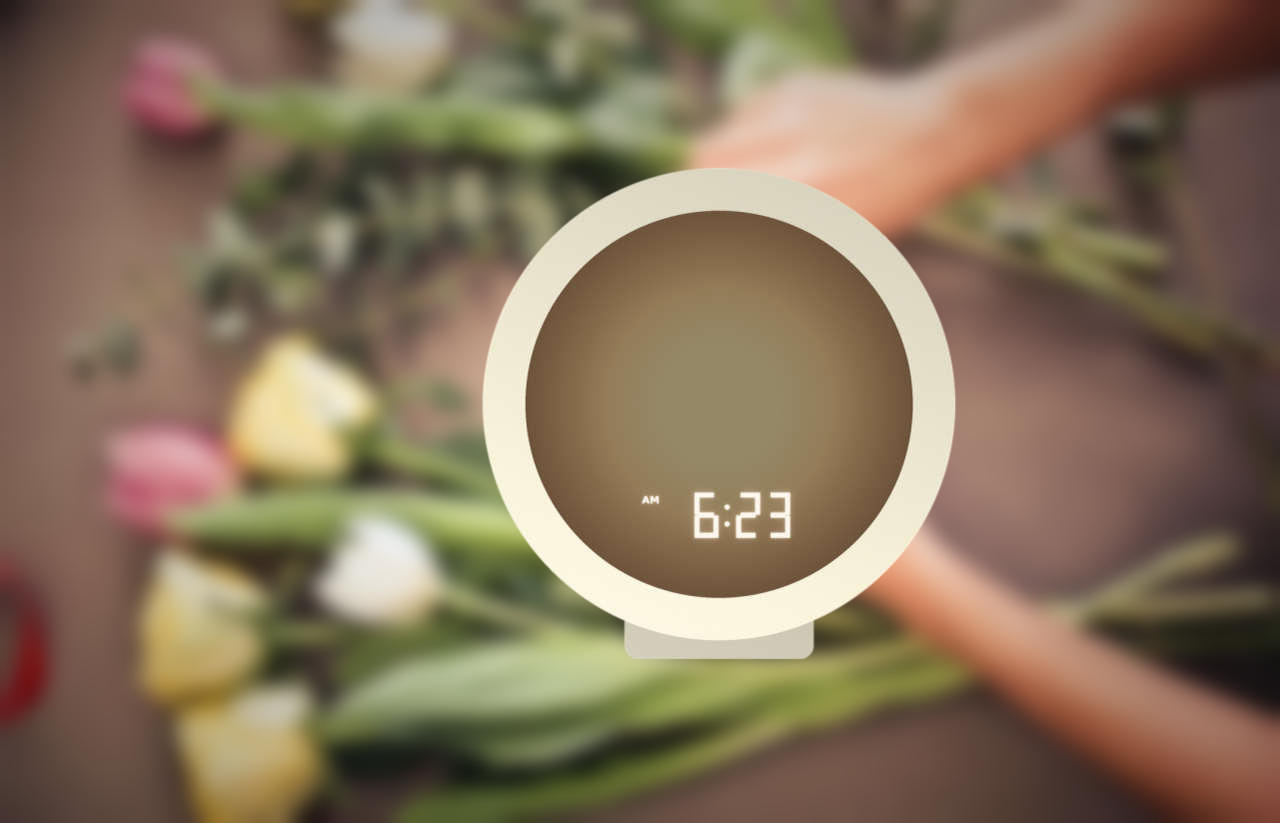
6:23
